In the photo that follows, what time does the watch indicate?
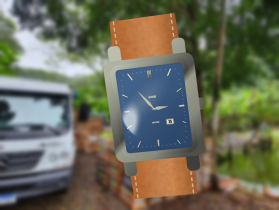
2:54
